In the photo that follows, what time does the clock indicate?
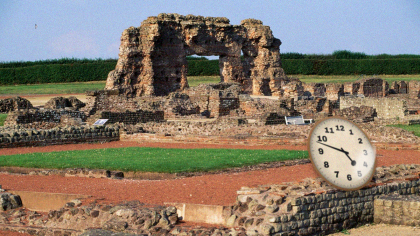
4:48
